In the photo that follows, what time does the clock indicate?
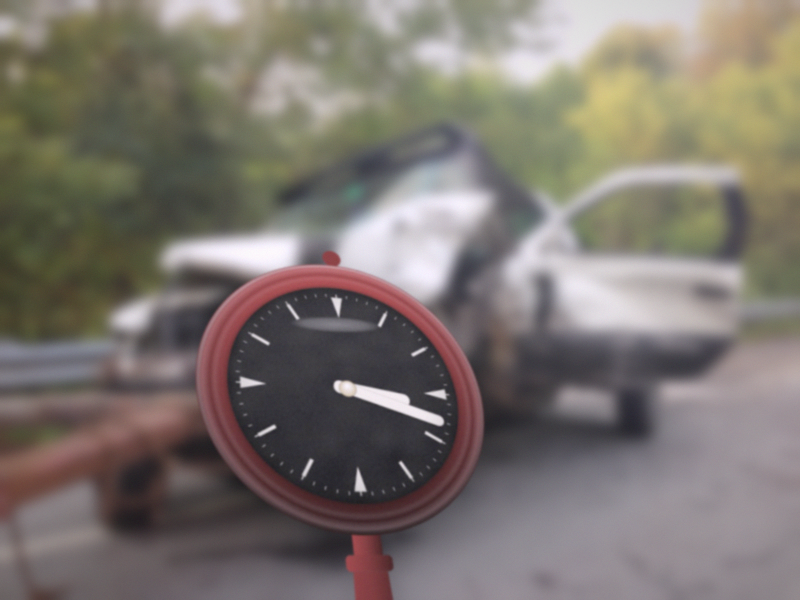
3:18
